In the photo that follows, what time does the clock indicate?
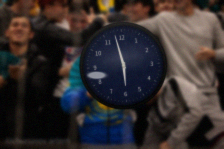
5:58
